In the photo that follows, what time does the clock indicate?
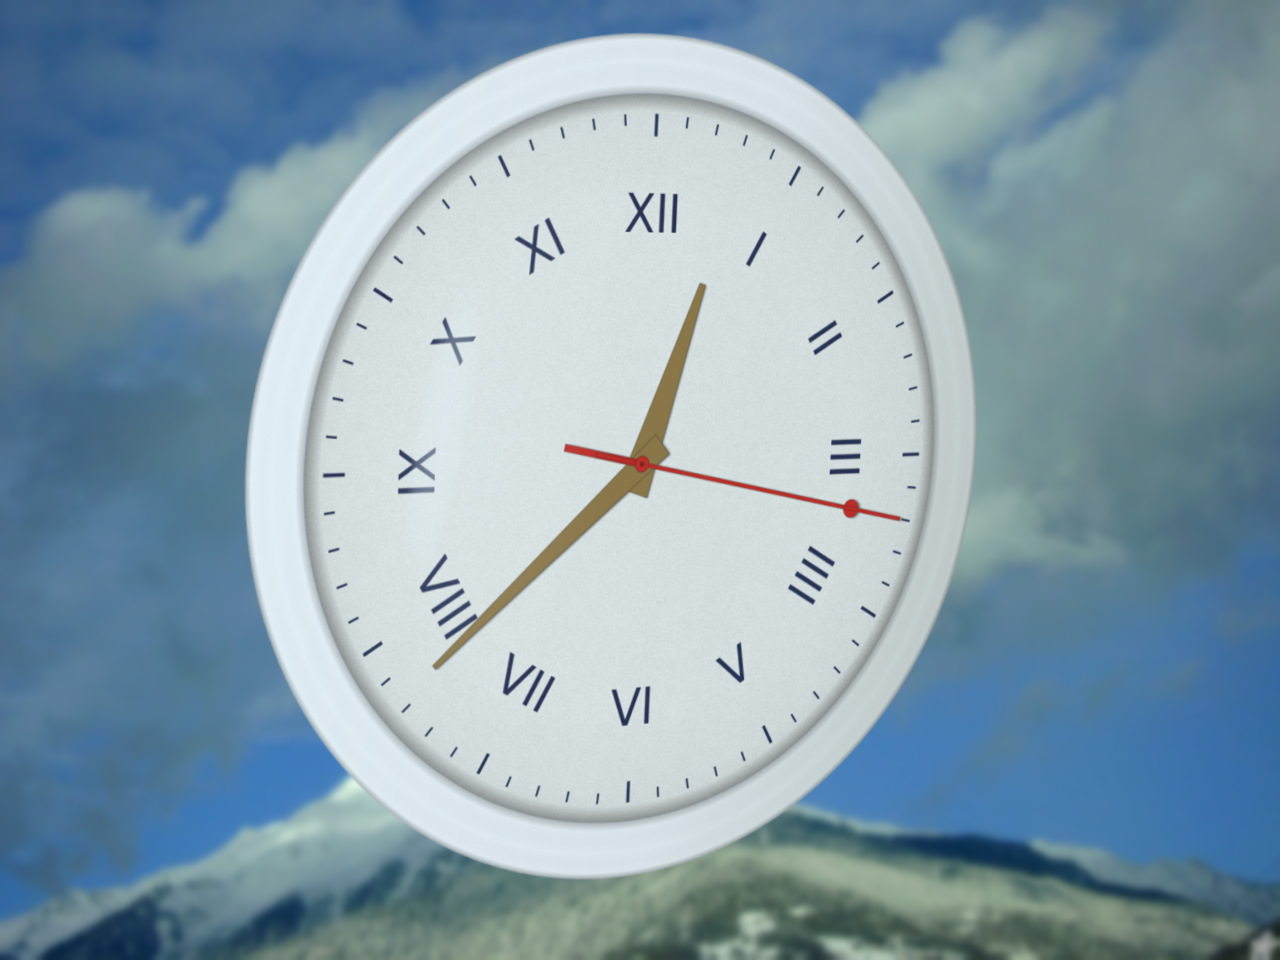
12:38:17
